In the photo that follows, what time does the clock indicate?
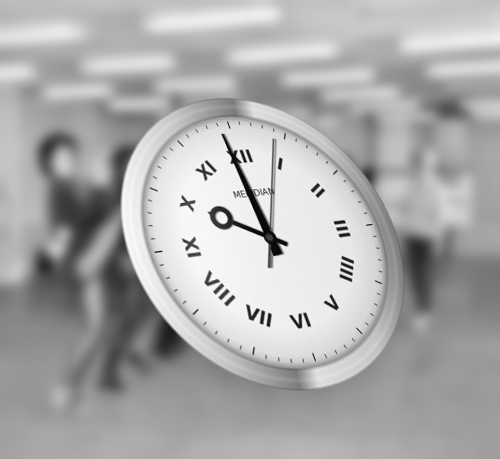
9:59:04
